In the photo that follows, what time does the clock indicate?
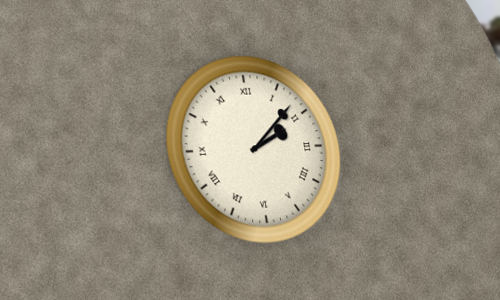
2:08
